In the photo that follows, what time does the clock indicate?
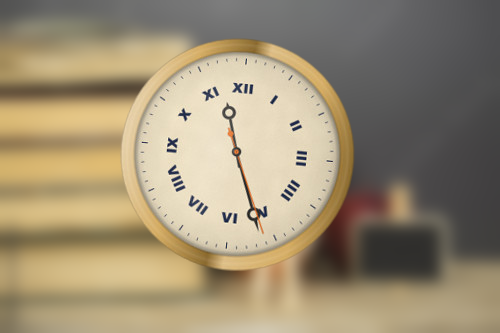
11:26:26
